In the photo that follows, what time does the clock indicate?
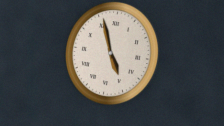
4:56
